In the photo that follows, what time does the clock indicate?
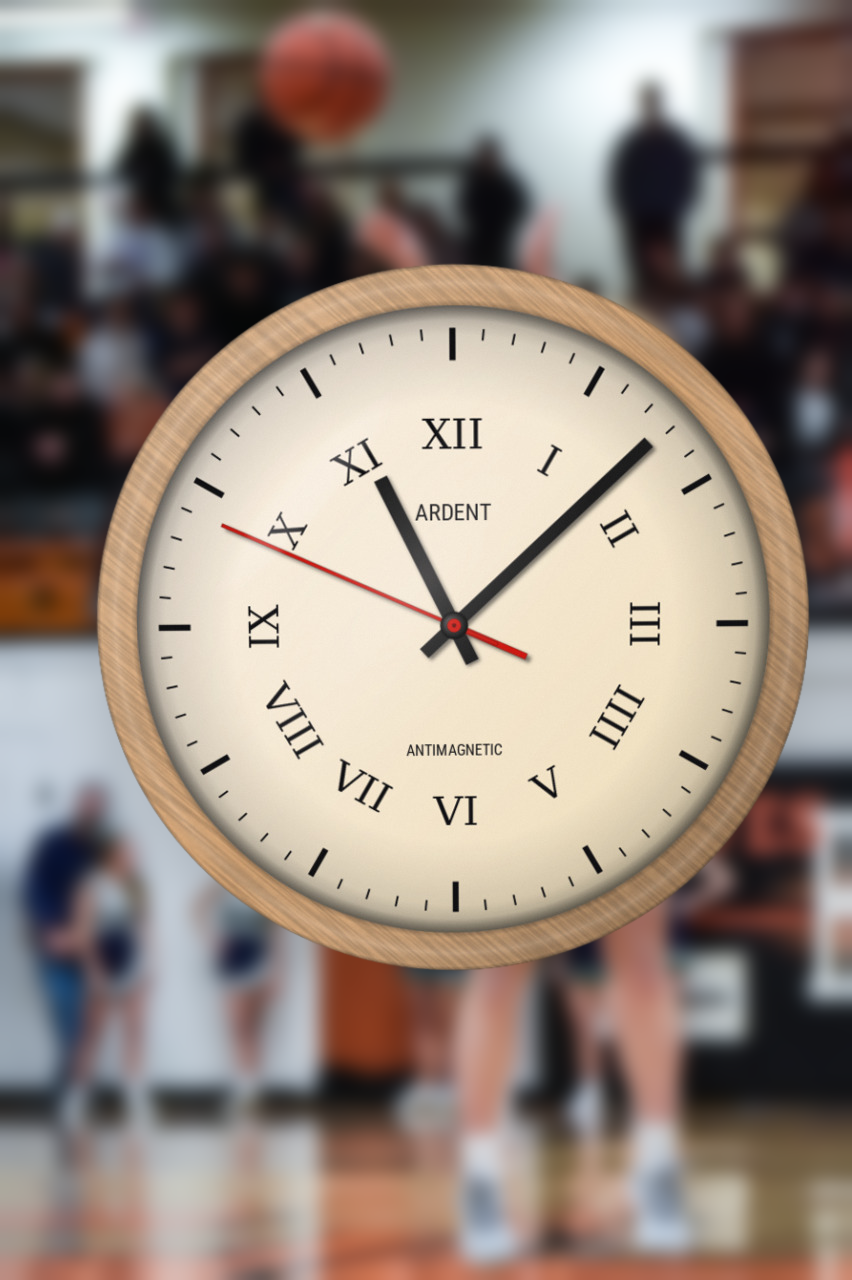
11:07:49
